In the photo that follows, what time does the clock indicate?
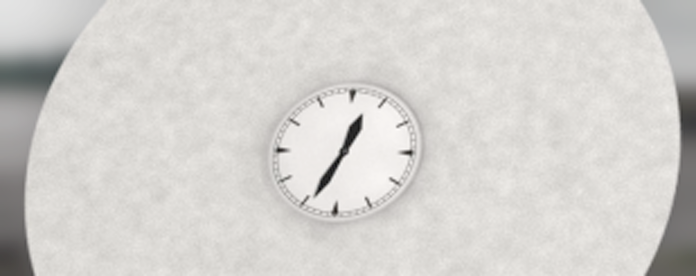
12:34
